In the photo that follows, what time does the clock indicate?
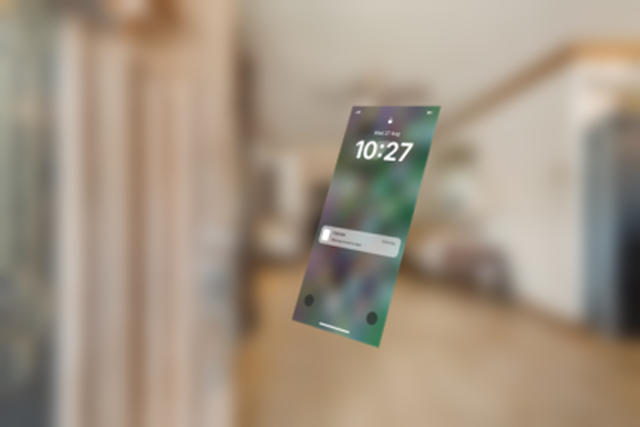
10:27
